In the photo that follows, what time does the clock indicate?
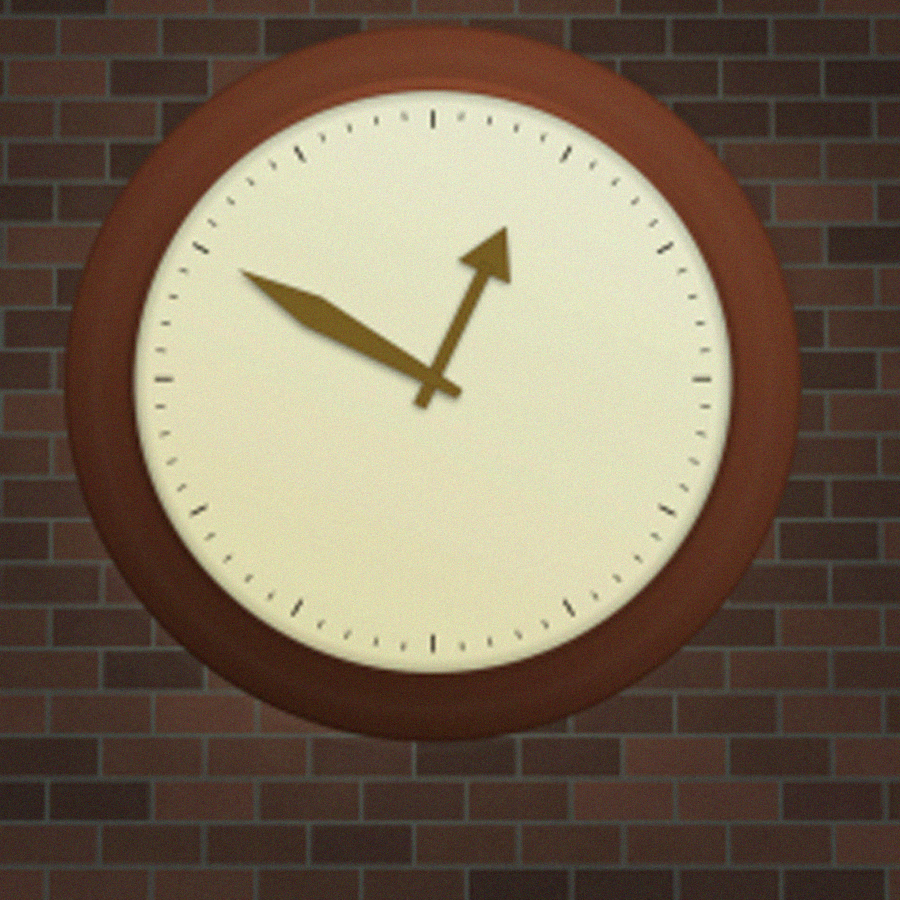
12:50
